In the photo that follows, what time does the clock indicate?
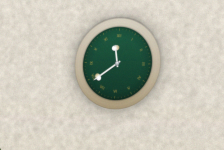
11:39
